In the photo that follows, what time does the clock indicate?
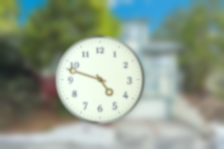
4:48
